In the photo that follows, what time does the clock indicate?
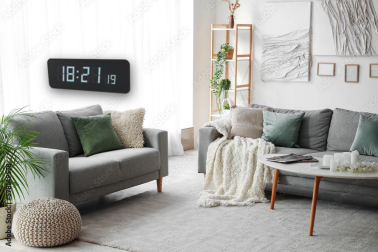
18:21:19
